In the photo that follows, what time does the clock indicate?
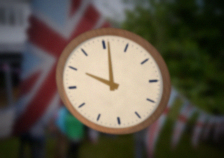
10:01
